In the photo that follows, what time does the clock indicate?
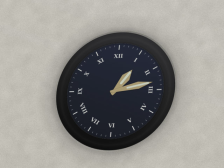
1:13
